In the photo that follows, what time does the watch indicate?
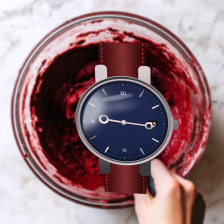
9:16
